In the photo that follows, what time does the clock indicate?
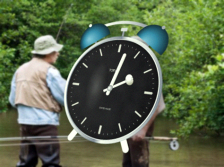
2:02
